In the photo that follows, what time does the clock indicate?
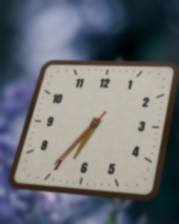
6:35:35
